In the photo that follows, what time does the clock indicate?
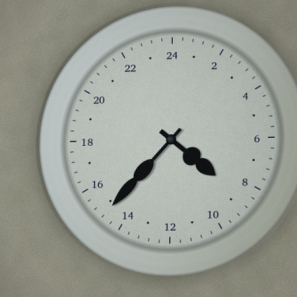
8:37
